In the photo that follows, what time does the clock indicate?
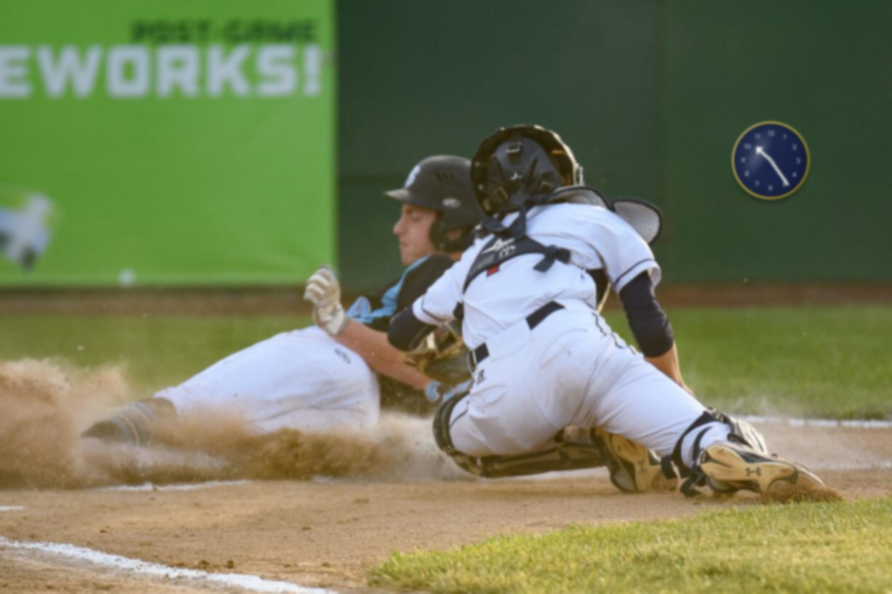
10:24
